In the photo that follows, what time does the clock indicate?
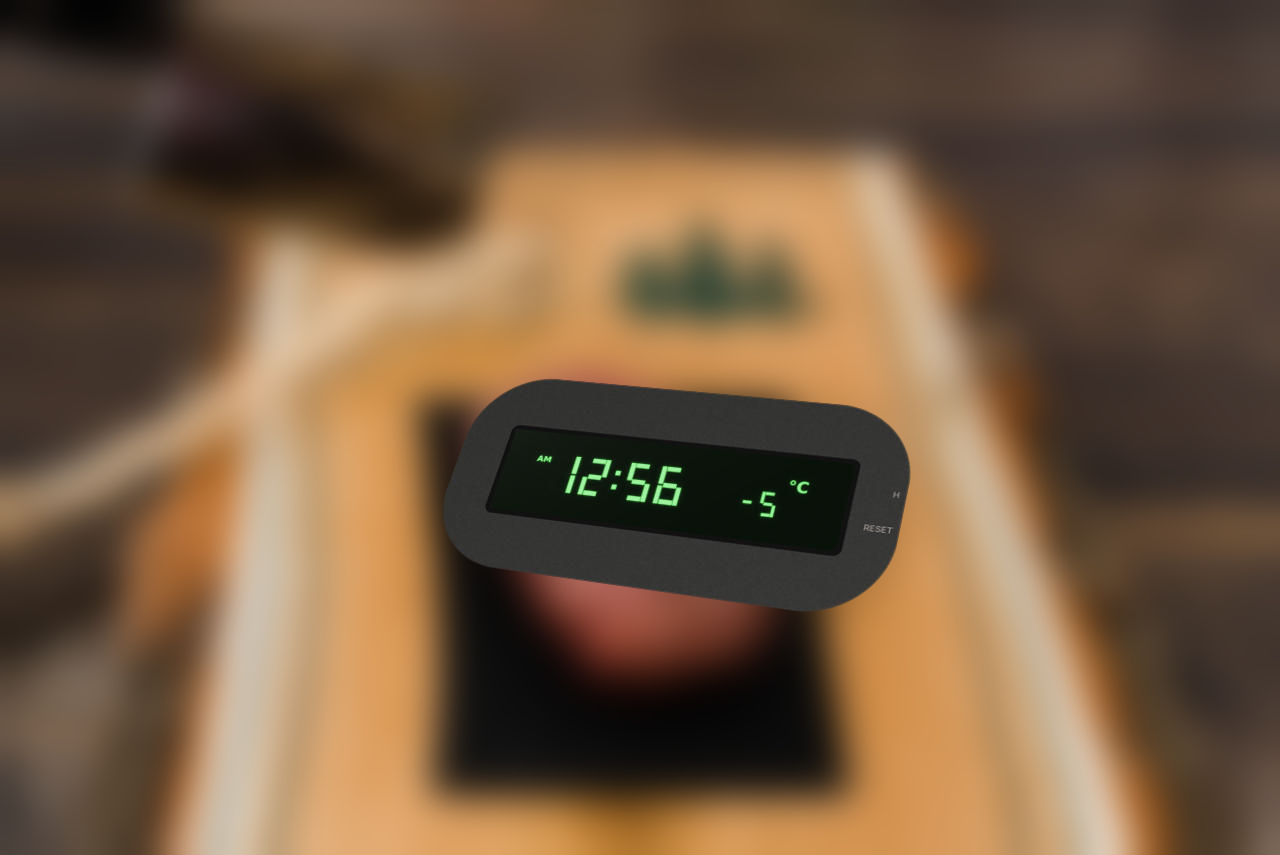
12:56
